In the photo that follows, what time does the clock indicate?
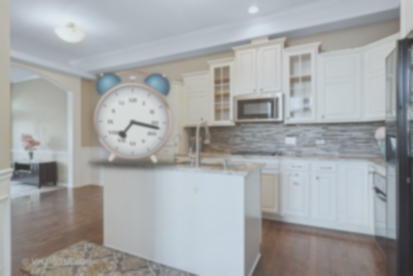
7:17
